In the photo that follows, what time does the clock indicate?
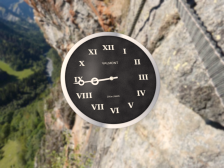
8:44
